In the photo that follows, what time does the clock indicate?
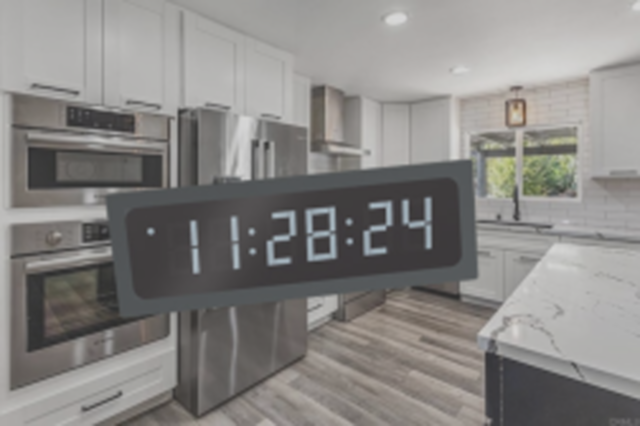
11:28:24
